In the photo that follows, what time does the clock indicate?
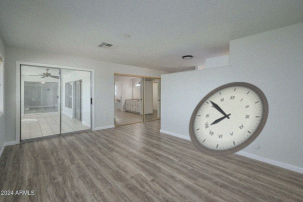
7:51
